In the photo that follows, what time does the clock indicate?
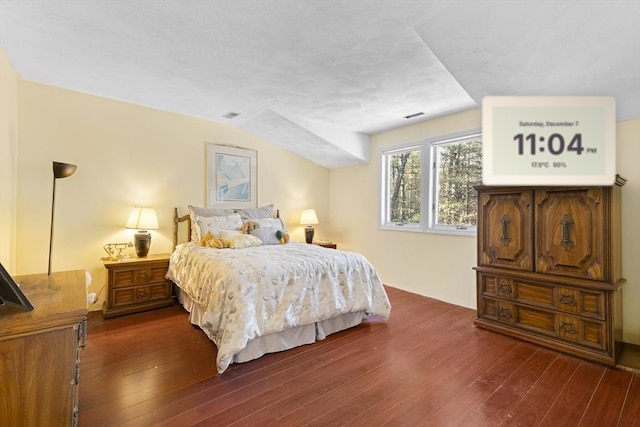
11:04
